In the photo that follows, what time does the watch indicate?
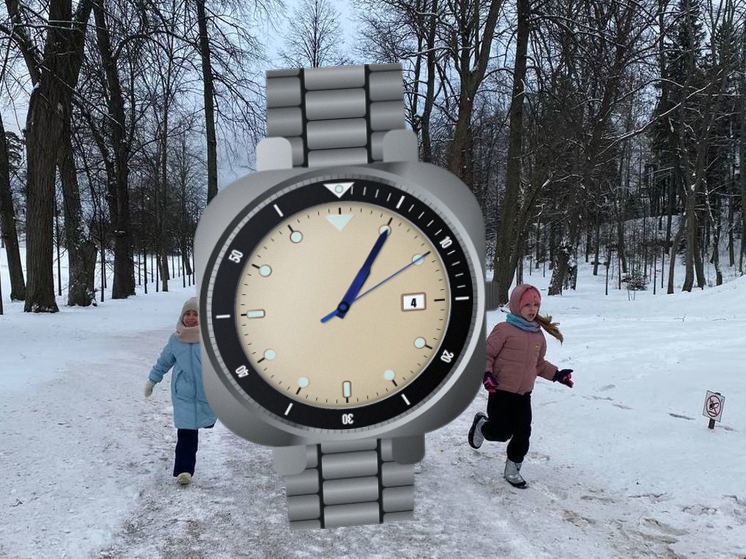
1:05:10
